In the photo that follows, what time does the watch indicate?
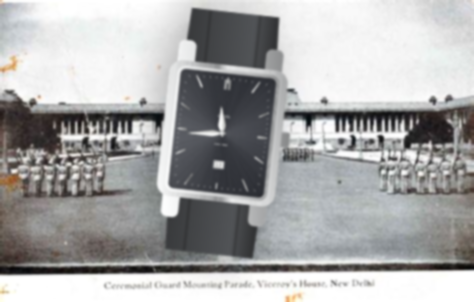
11:44
